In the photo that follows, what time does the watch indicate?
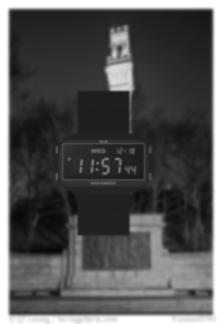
11:57
